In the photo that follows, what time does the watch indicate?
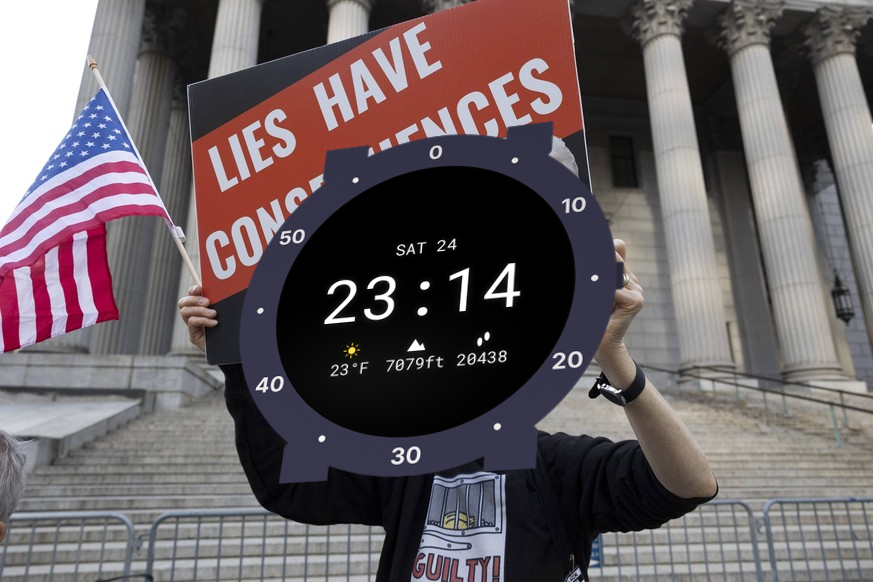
23:14
